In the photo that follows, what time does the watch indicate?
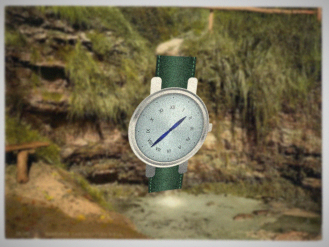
1:38
